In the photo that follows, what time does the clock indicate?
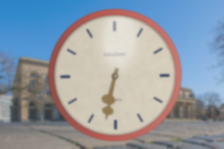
6:32
